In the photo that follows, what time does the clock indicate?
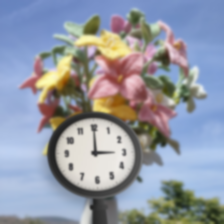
3:00
